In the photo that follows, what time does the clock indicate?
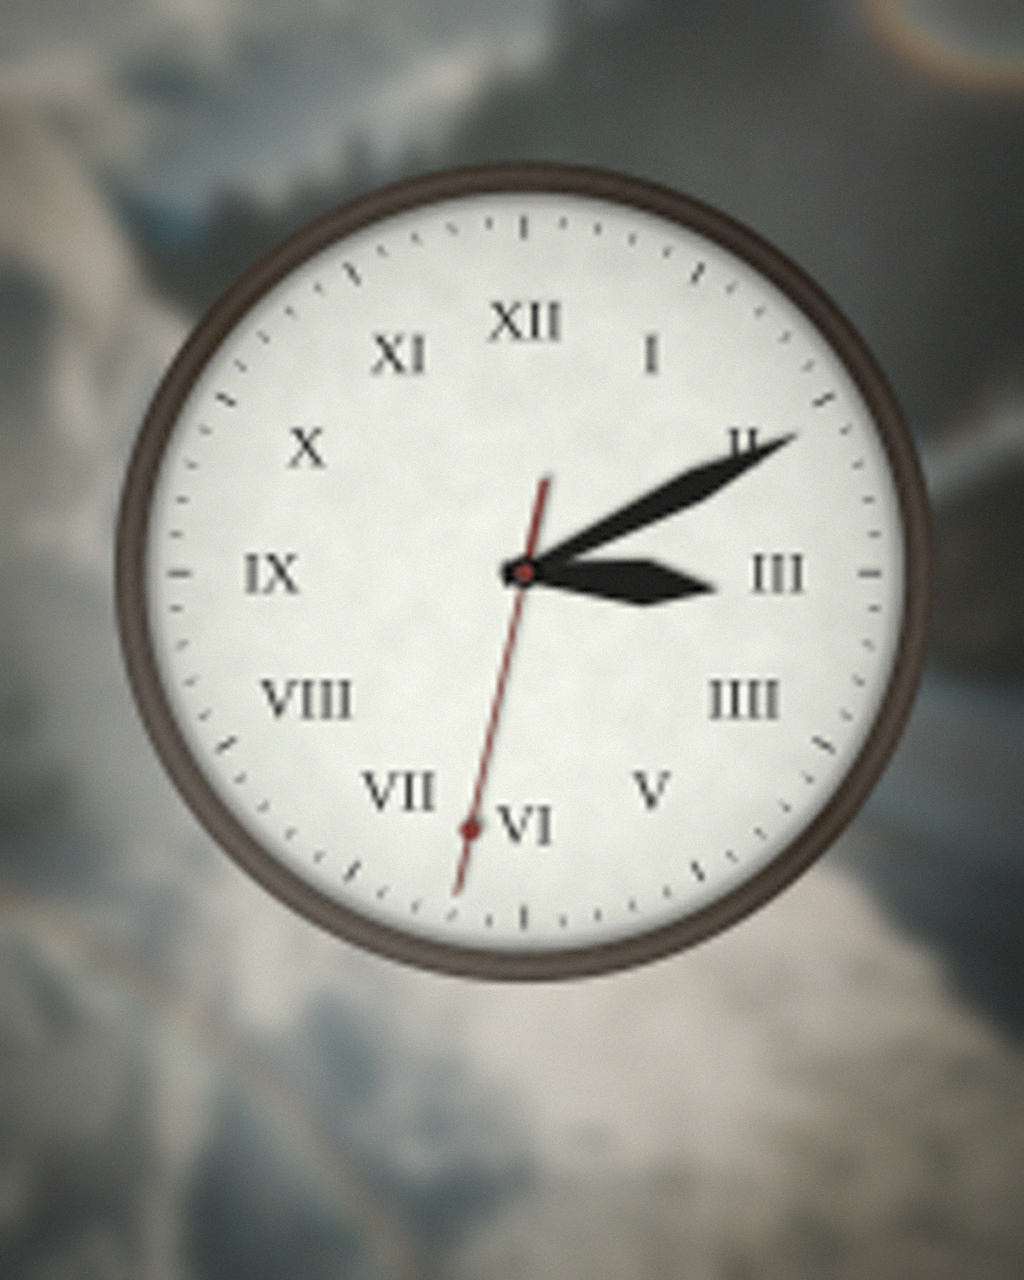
3:10:32
